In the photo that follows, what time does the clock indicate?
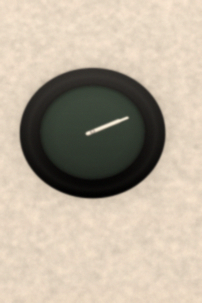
2:11
